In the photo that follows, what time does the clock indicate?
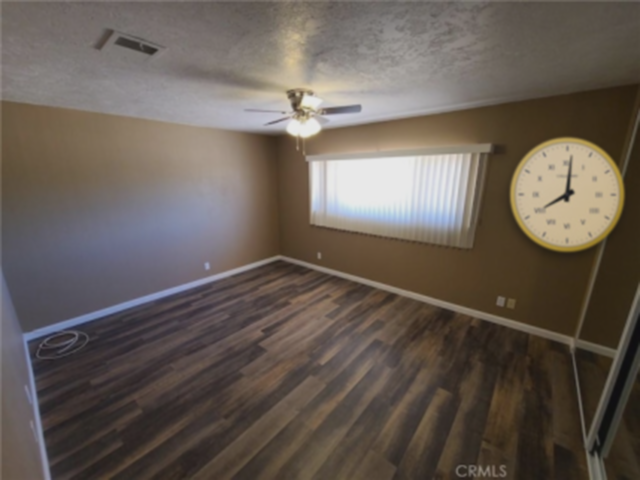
8:01
